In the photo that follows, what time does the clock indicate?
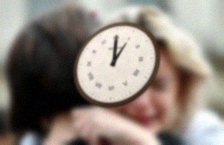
1:00
